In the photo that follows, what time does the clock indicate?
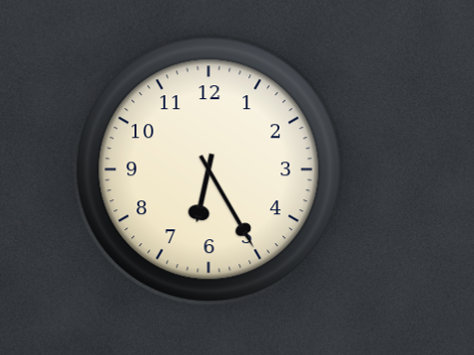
6:25
